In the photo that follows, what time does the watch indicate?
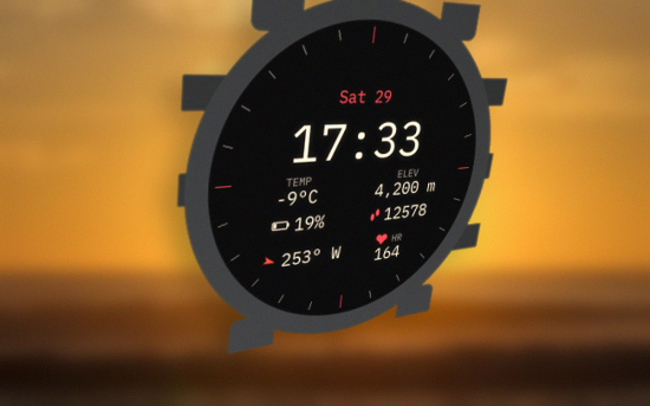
17:33
